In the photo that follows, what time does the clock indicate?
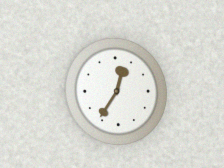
12:36
